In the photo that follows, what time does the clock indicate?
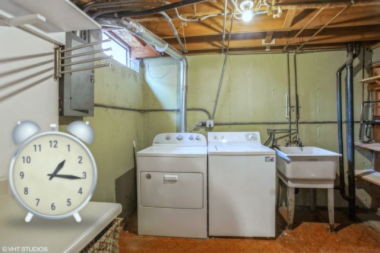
1:16
